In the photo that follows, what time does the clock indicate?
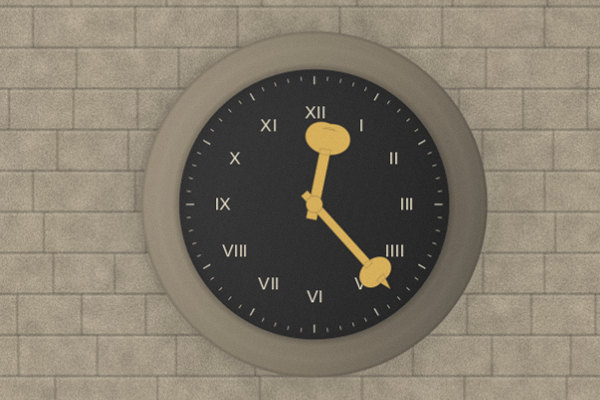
12:23
